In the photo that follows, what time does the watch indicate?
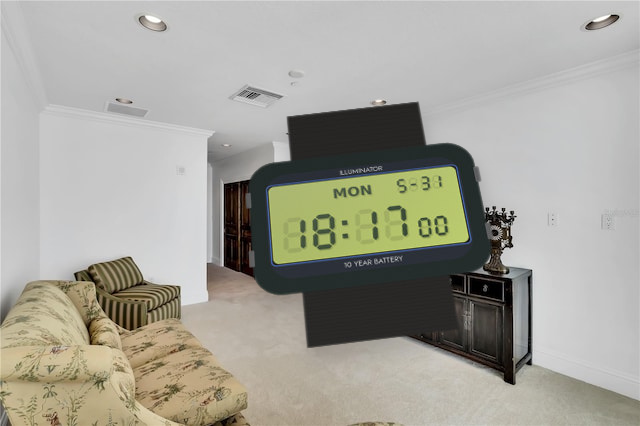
18:17:00
